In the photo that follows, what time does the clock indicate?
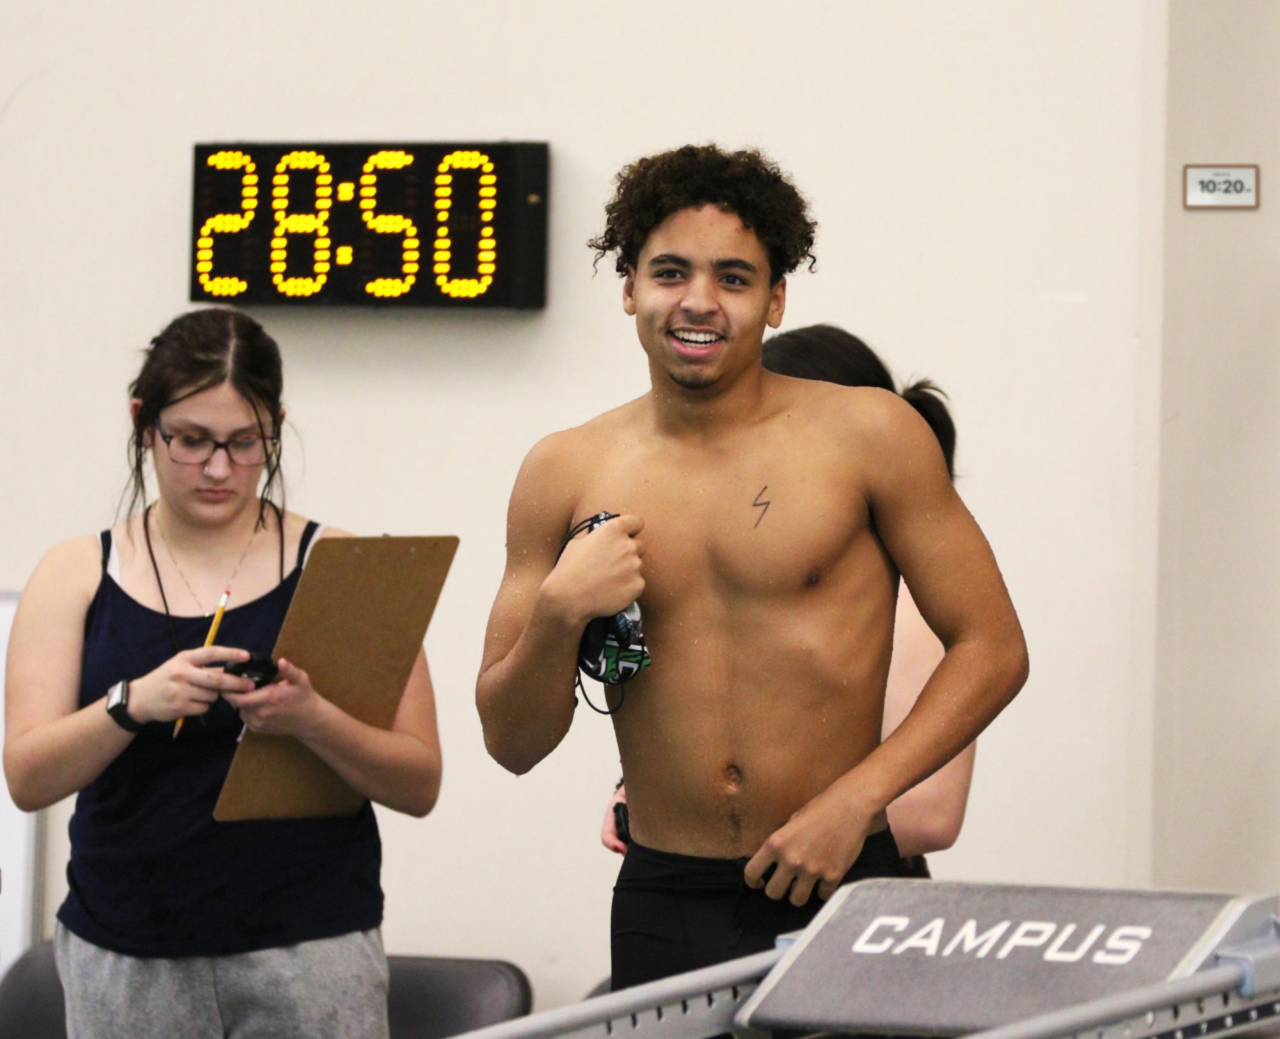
10:20
